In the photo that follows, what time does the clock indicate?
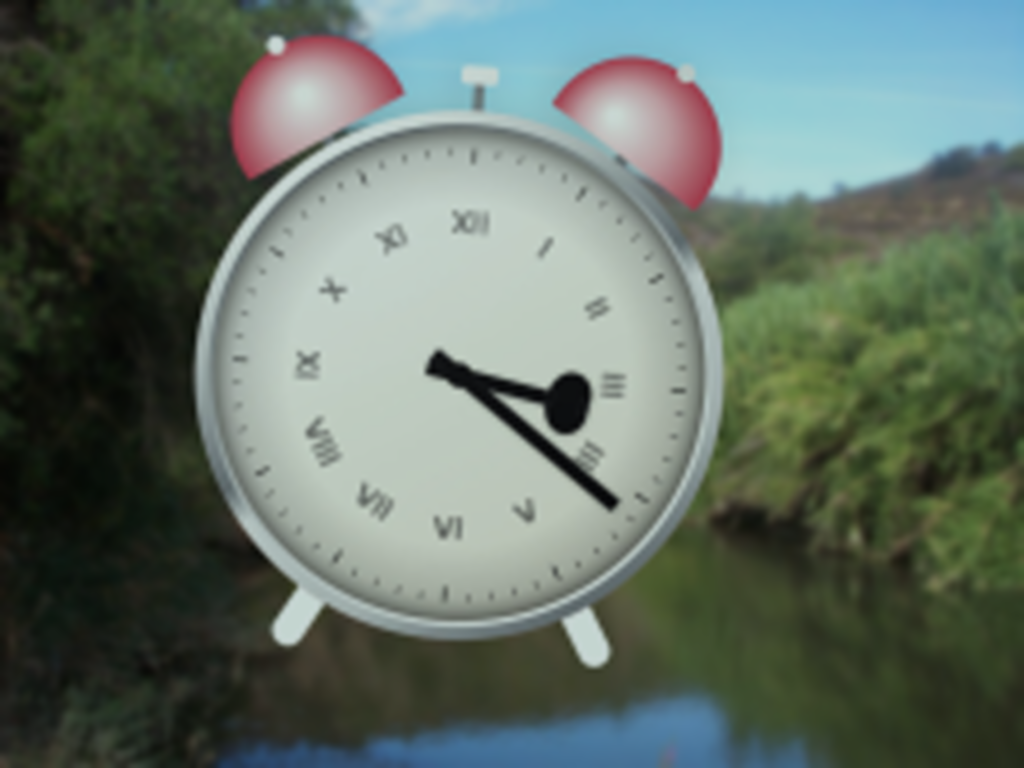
3:21
